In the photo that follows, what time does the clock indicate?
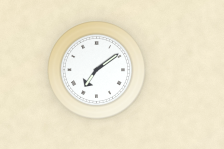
7:09
